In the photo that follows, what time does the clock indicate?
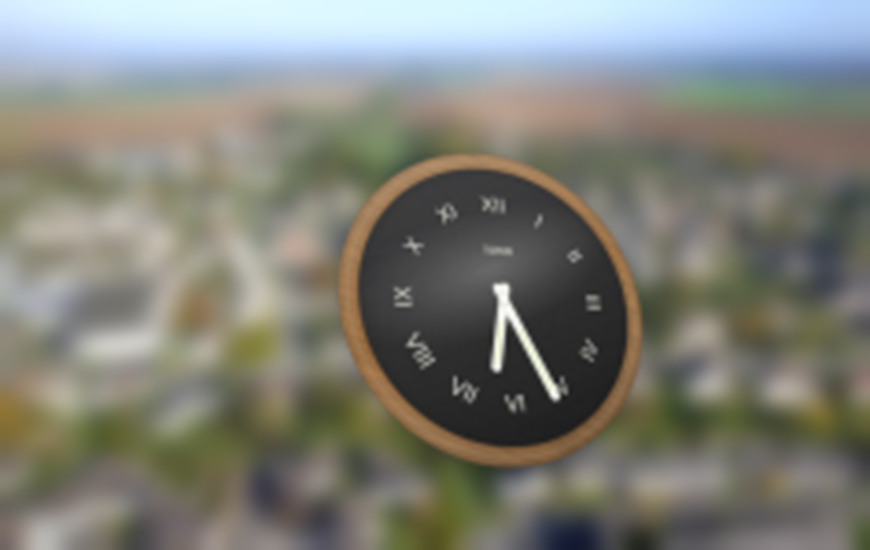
6:26
